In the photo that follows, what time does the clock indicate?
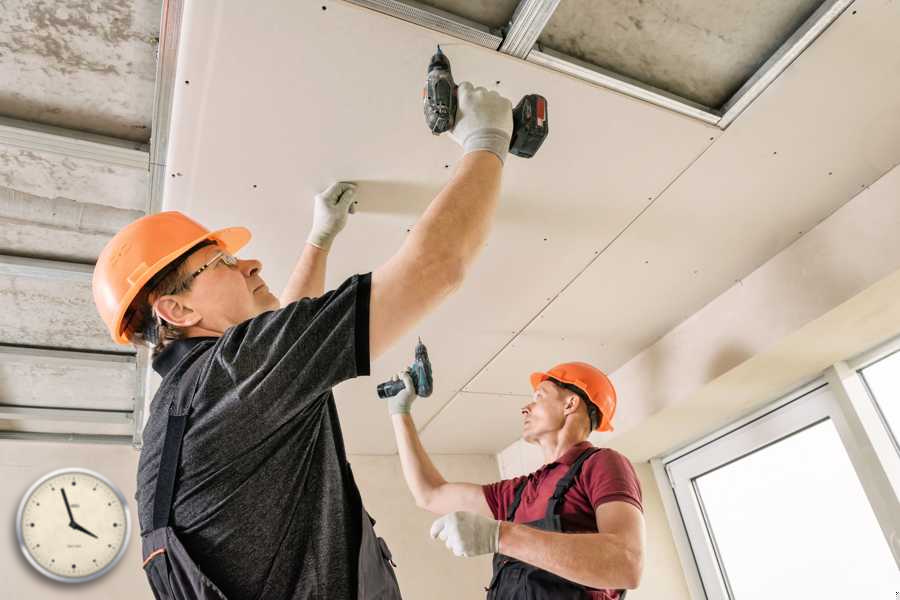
3:57
